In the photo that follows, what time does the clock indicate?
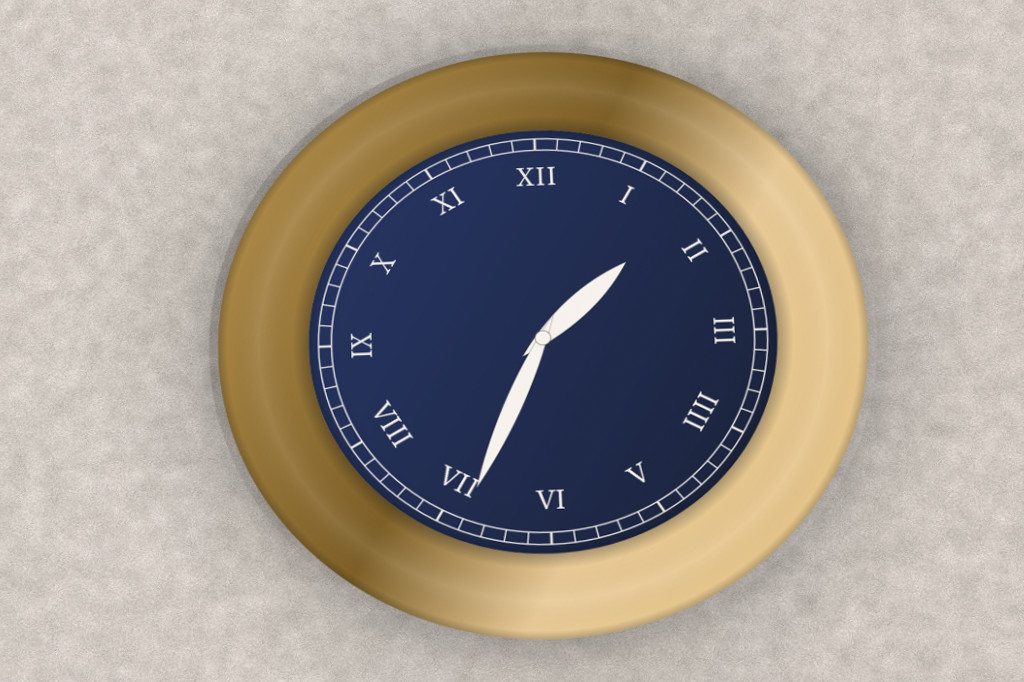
1:34
